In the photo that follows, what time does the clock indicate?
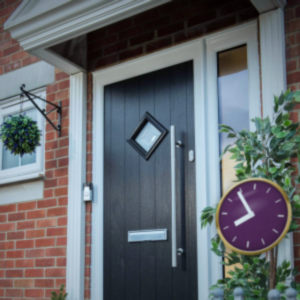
7:54
